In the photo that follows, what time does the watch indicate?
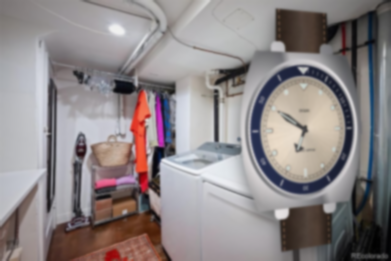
6:50
